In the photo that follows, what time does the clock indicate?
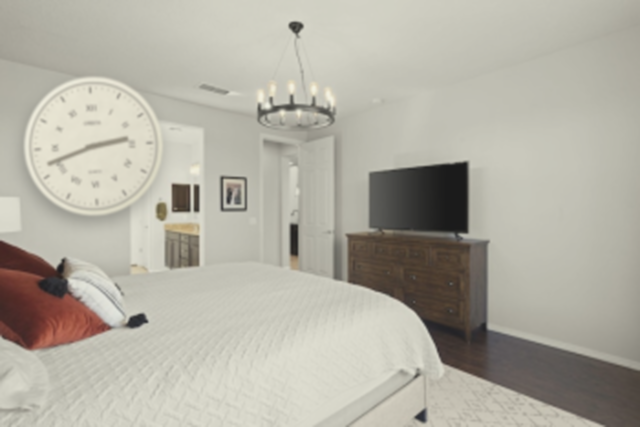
2:42
